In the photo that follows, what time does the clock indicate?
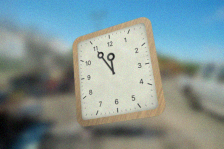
11:55
